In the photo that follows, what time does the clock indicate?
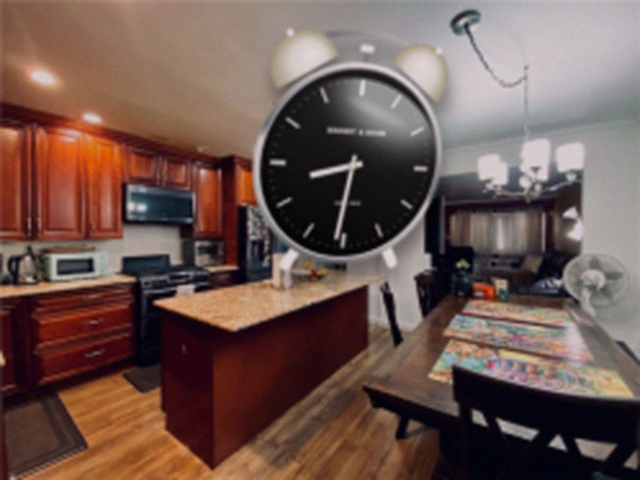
8:31
